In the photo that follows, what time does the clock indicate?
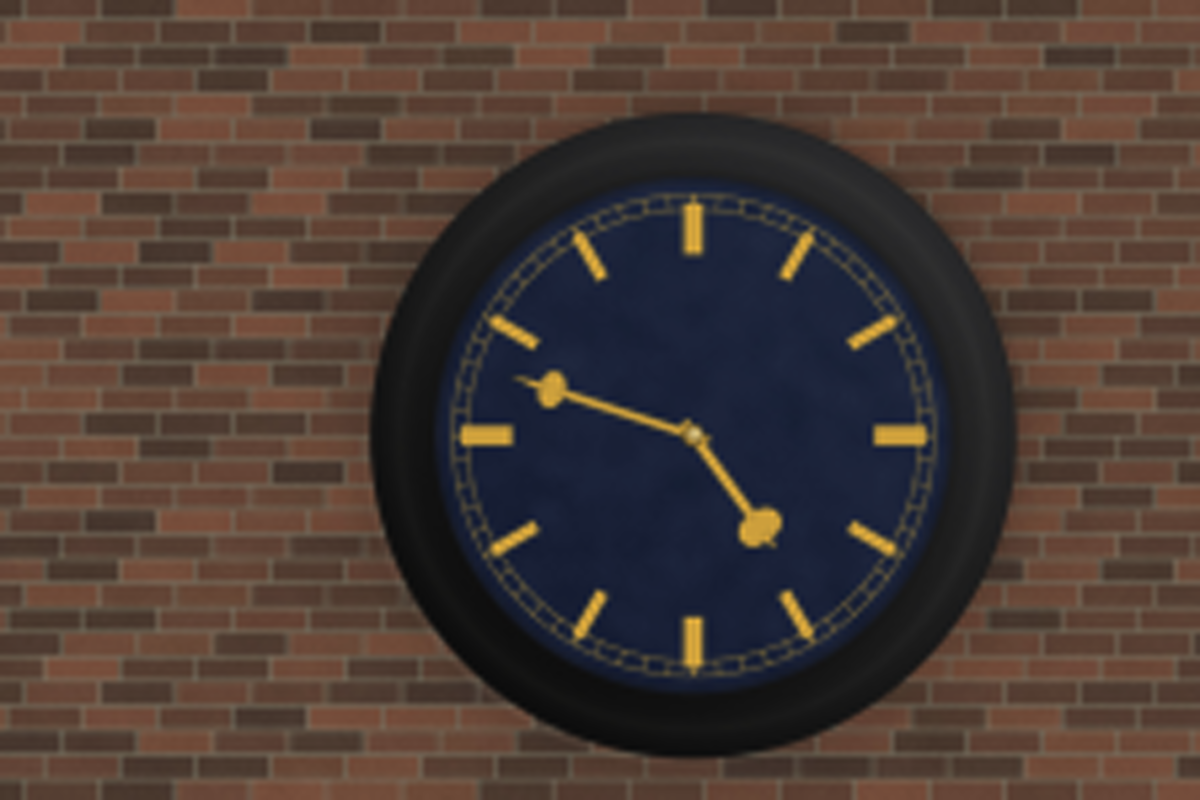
4:48
